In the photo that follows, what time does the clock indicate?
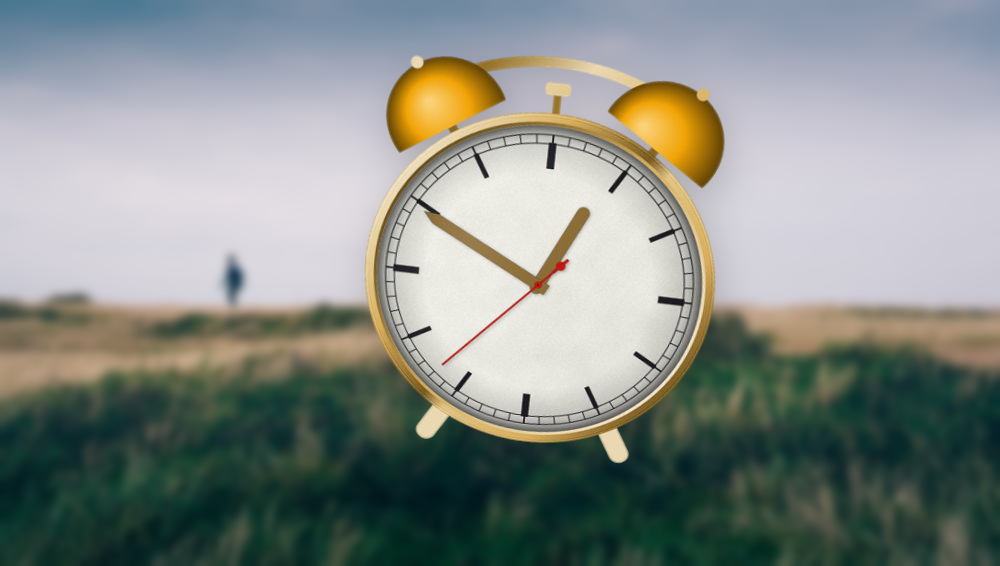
12:49:37
